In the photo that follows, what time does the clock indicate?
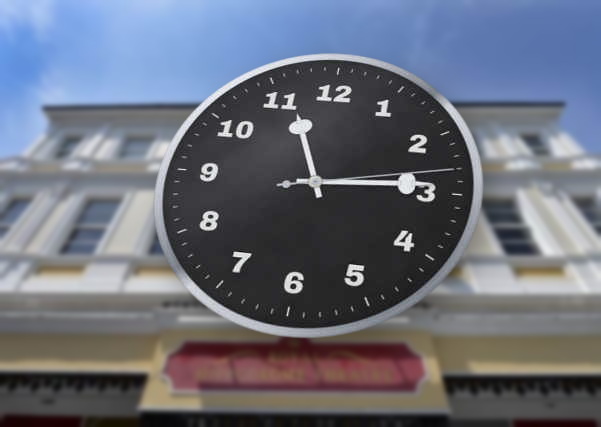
11:14:13
